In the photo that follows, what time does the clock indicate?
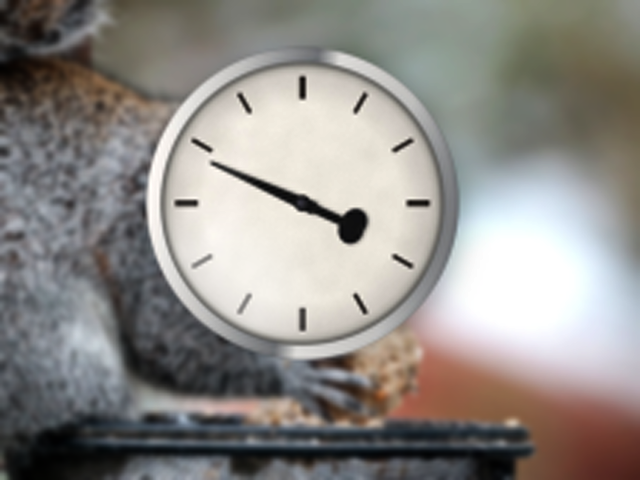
3:49
